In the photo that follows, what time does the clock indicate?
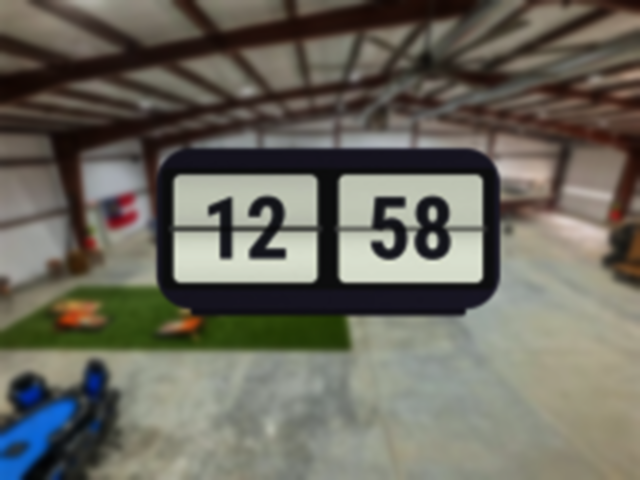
12:58
